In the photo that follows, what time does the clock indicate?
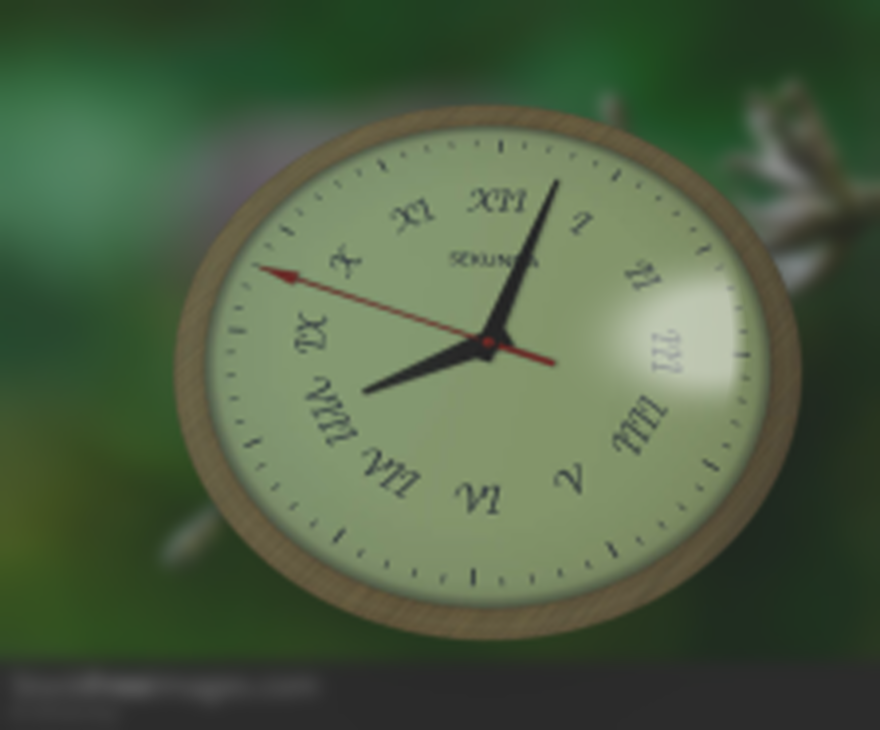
8:02:48
